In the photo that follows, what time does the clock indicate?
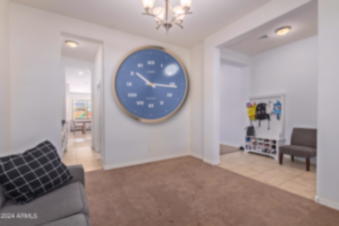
10:16
